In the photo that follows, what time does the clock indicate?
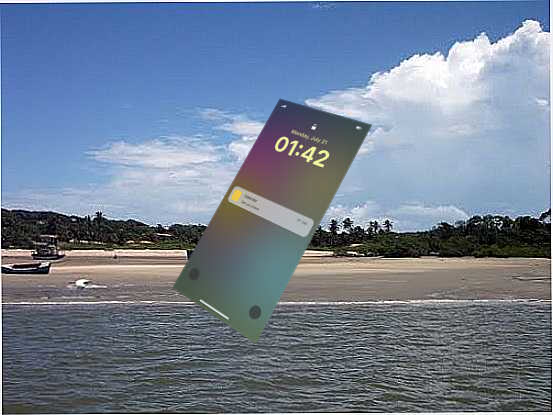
1:42
